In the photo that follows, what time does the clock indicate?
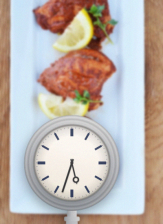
5:33
